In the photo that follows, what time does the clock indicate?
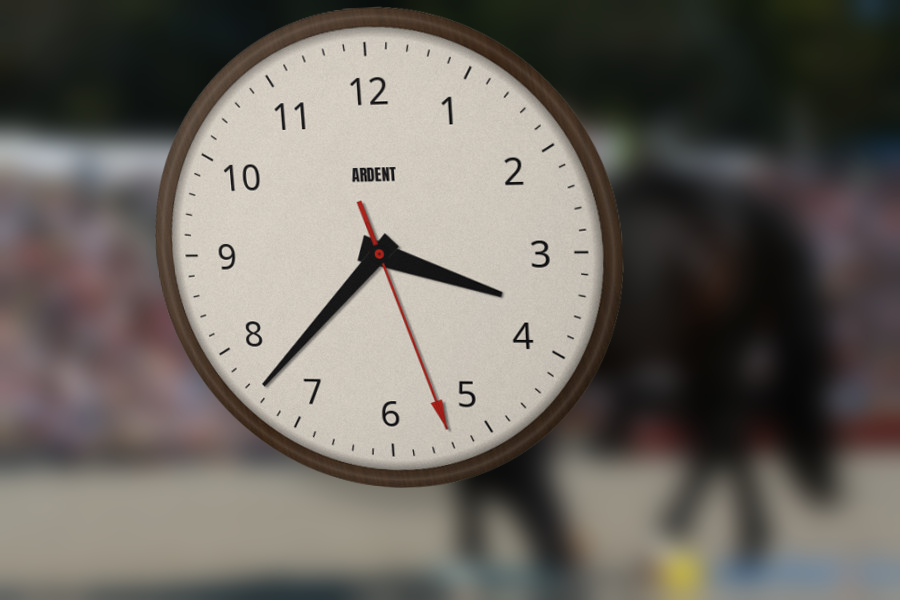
3:37:27
